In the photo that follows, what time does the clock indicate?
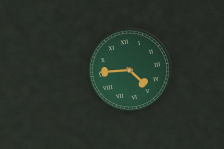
4:46
